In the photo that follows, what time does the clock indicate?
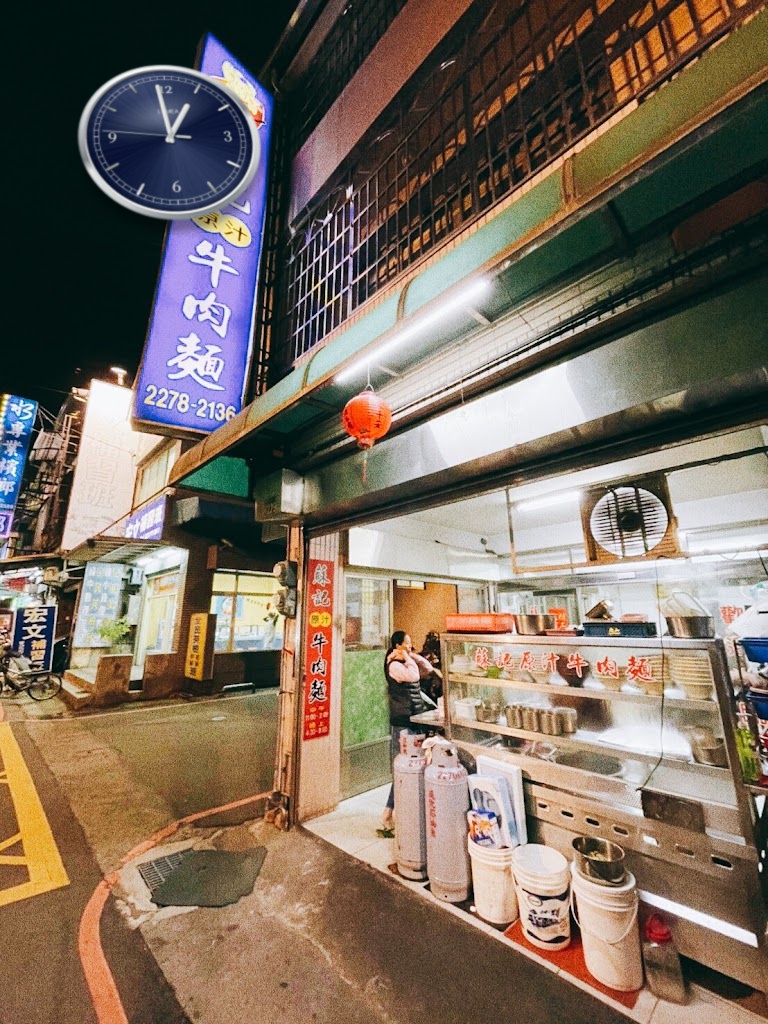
12:58:46
